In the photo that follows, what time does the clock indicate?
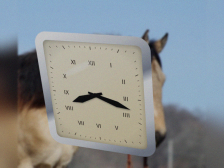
8:18
